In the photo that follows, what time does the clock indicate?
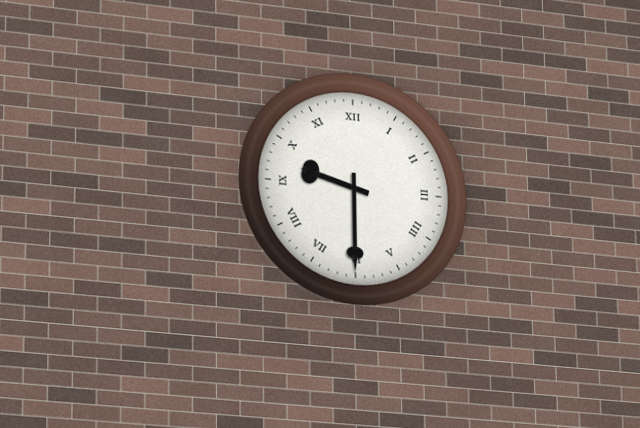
9:30
